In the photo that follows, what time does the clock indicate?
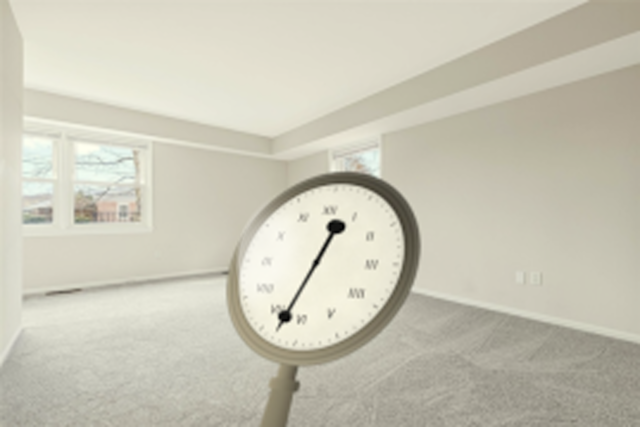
12:33
